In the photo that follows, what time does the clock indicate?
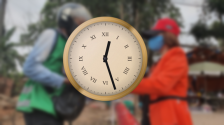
12:27
